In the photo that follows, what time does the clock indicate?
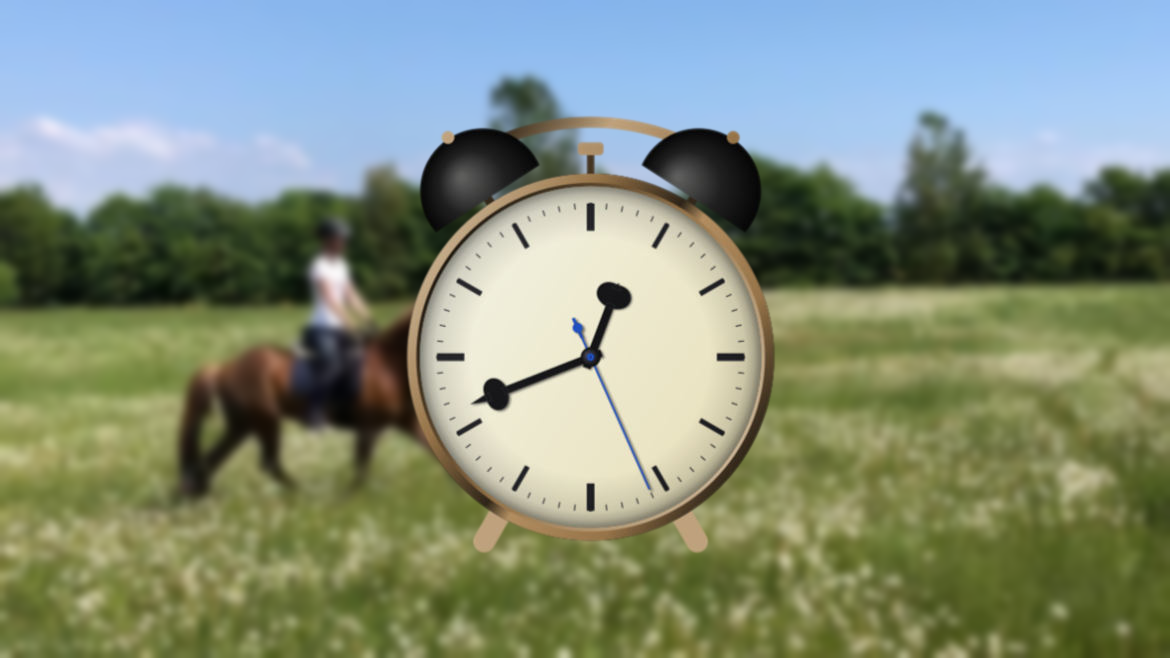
12:41:26
